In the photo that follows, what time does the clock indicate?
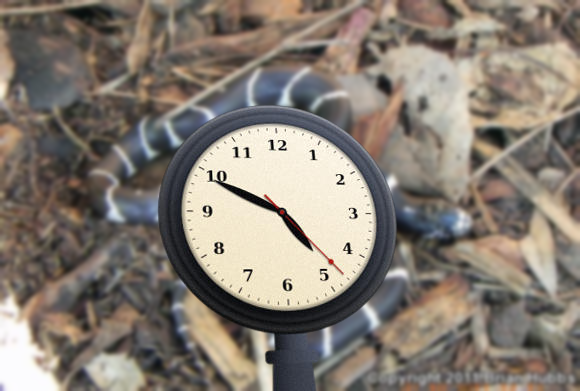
4:49:23
